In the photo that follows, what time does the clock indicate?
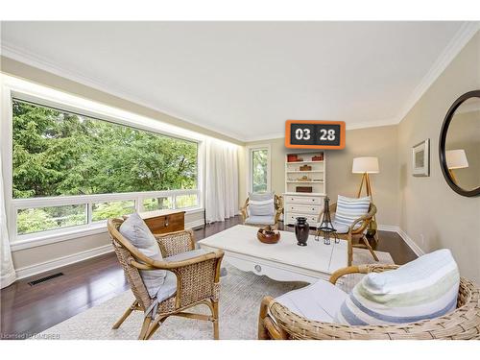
3:28
